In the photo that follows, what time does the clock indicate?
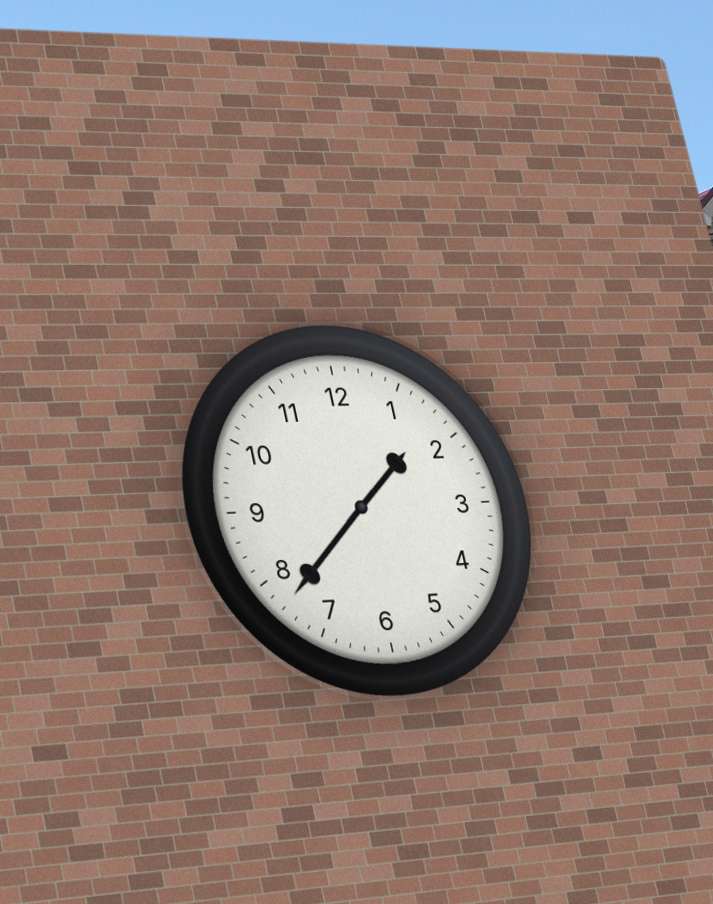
1:38
